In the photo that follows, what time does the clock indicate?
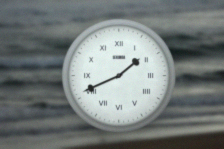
1:41
